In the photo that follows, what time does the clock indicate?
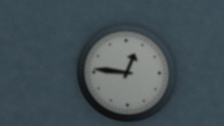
12:46
